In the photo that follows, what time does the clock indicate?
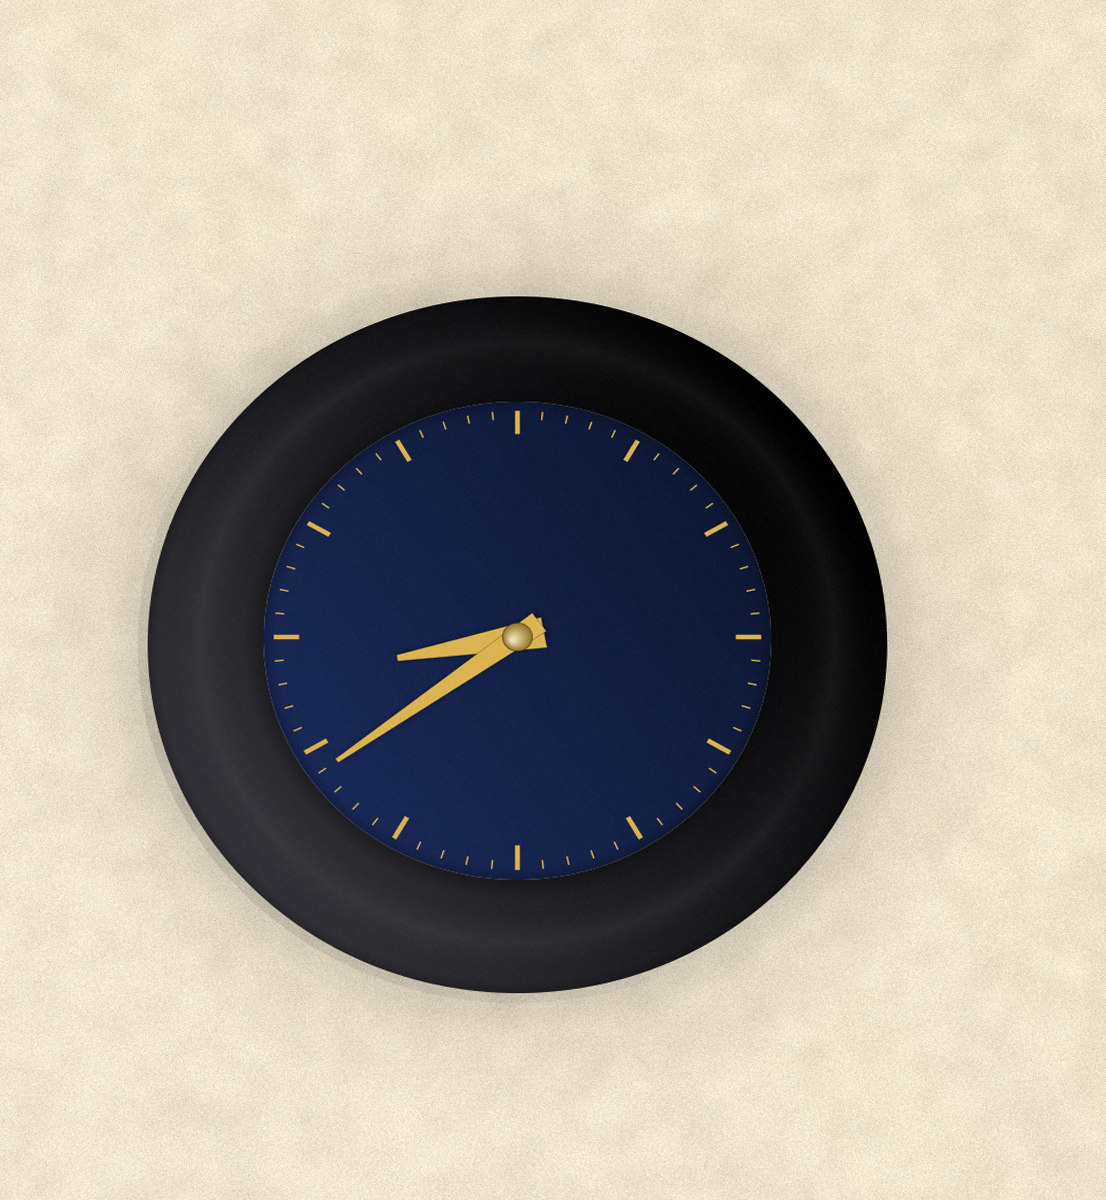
8:39
